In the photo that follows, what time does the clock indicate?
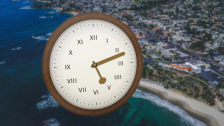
5:12
